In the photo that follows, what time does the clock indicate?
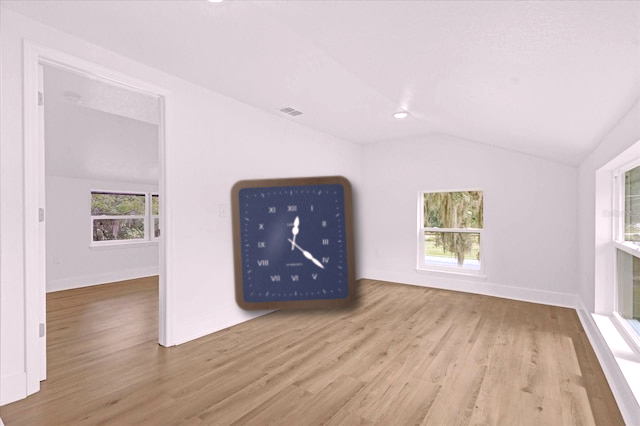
12:22
